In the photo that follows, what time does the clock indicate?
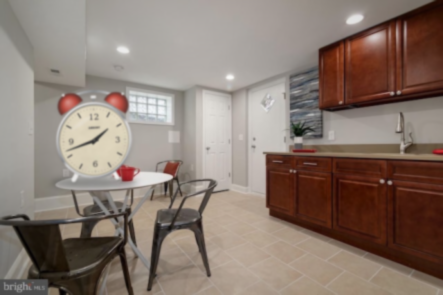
1:42
